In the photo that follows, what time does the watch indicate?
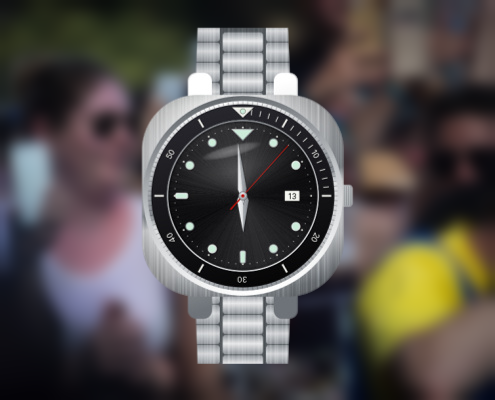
5:59:07
